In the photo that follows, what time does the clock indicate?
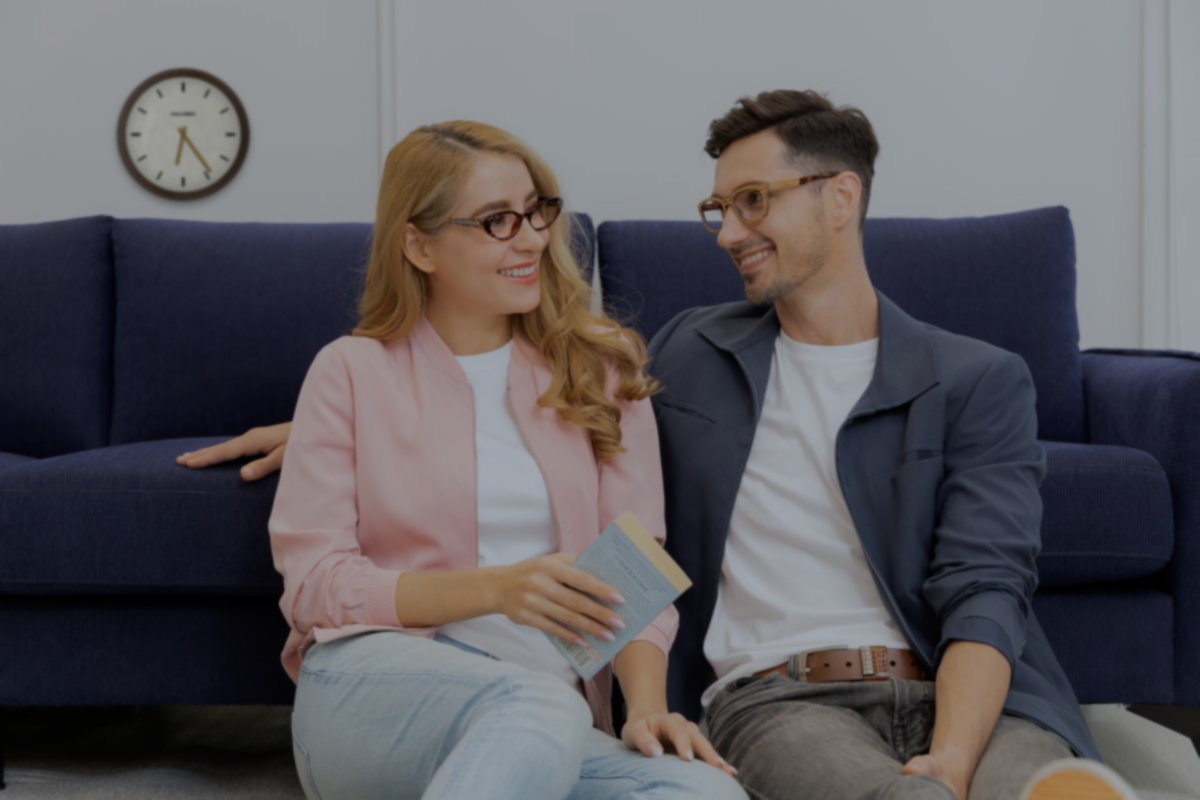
6:24
